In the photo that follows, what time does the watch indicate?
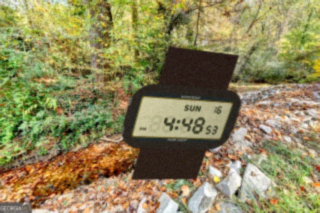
4:48
